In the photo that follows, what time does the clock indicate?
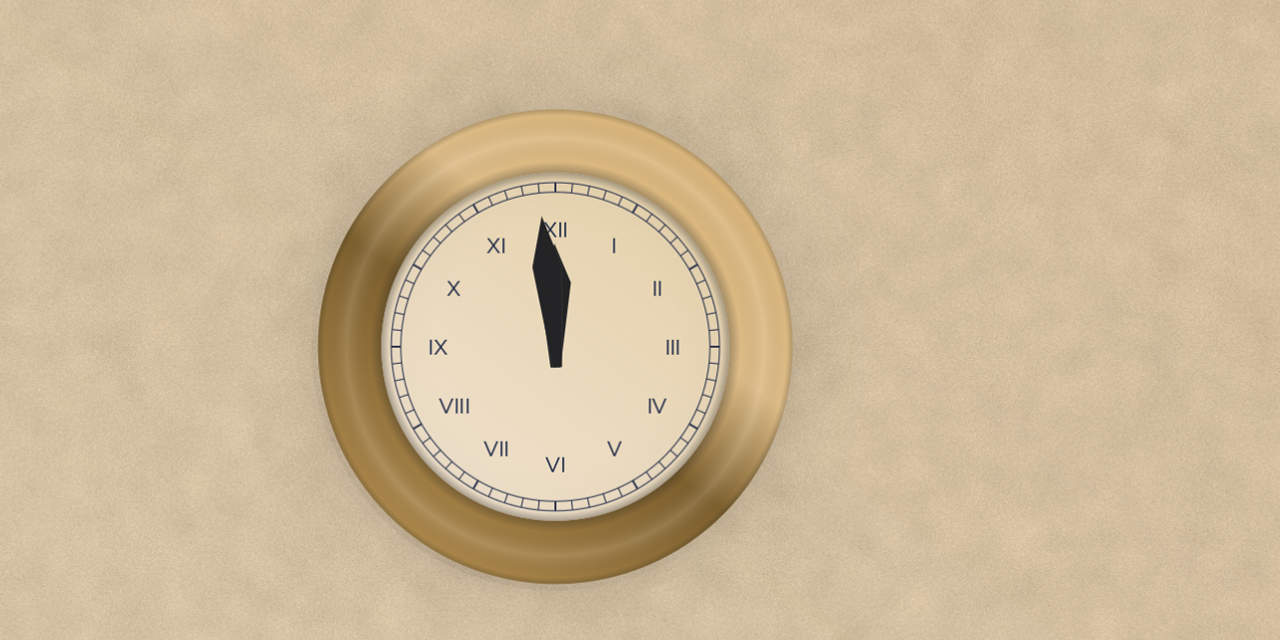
11:59
